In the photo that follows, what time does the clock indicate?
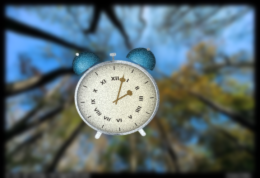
2:03
